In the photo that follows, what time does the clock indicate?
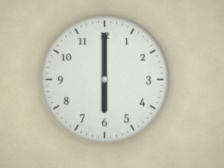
6:00
